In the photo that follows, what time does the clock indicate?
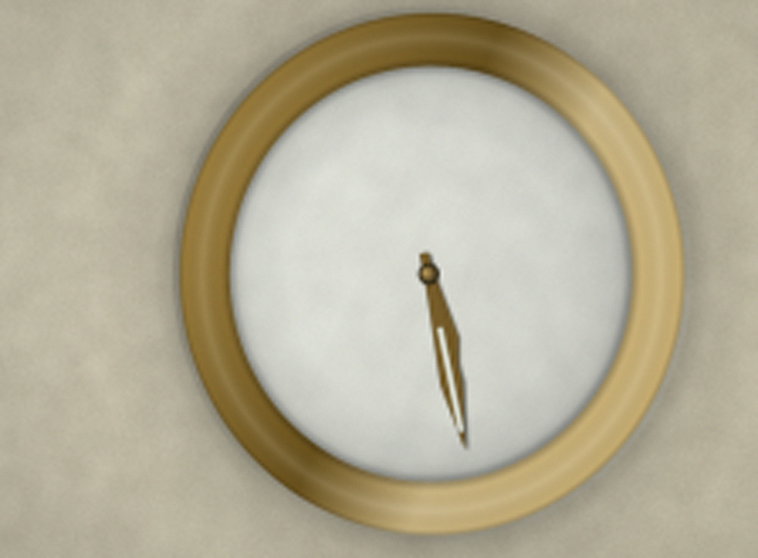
5:28
